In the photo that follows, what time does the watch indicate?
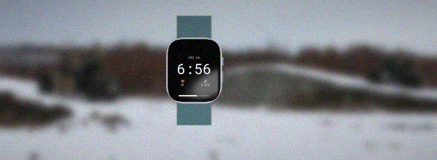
6:56
